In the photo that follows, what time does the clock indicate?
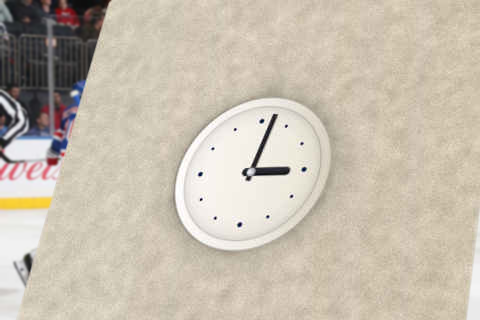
3:02
